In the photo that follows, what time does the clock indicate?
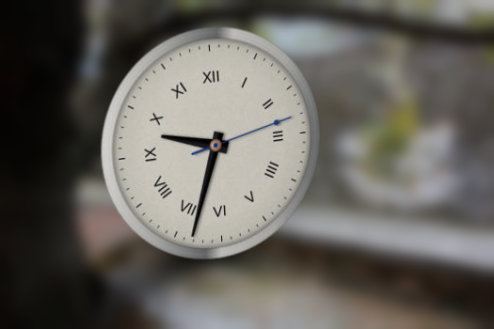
9:33:13
